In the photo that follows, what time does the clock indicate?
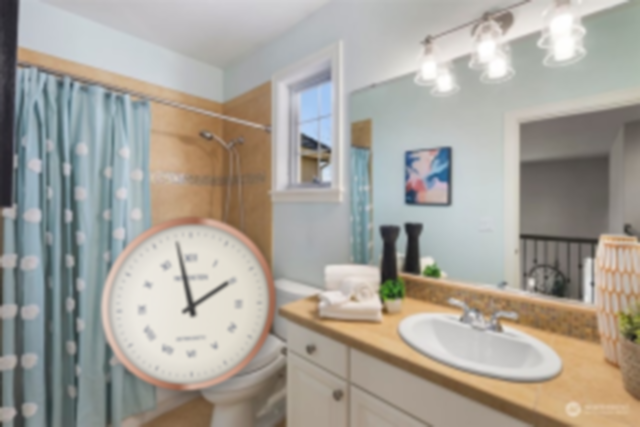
1:58
